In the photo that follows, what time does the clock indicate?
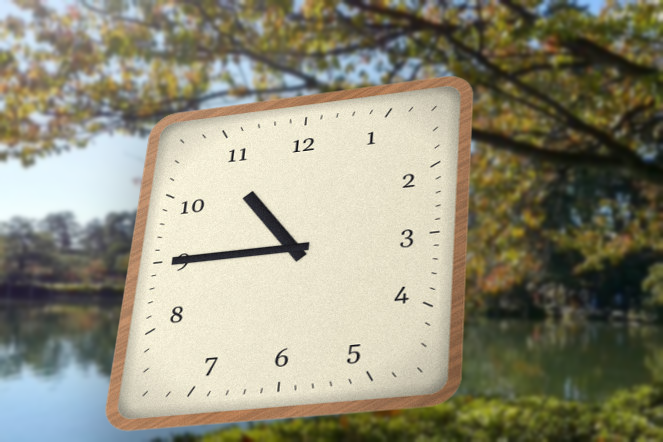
10:45
